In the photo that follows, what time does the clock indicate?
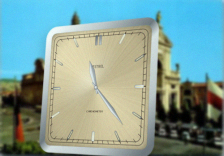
11:23
